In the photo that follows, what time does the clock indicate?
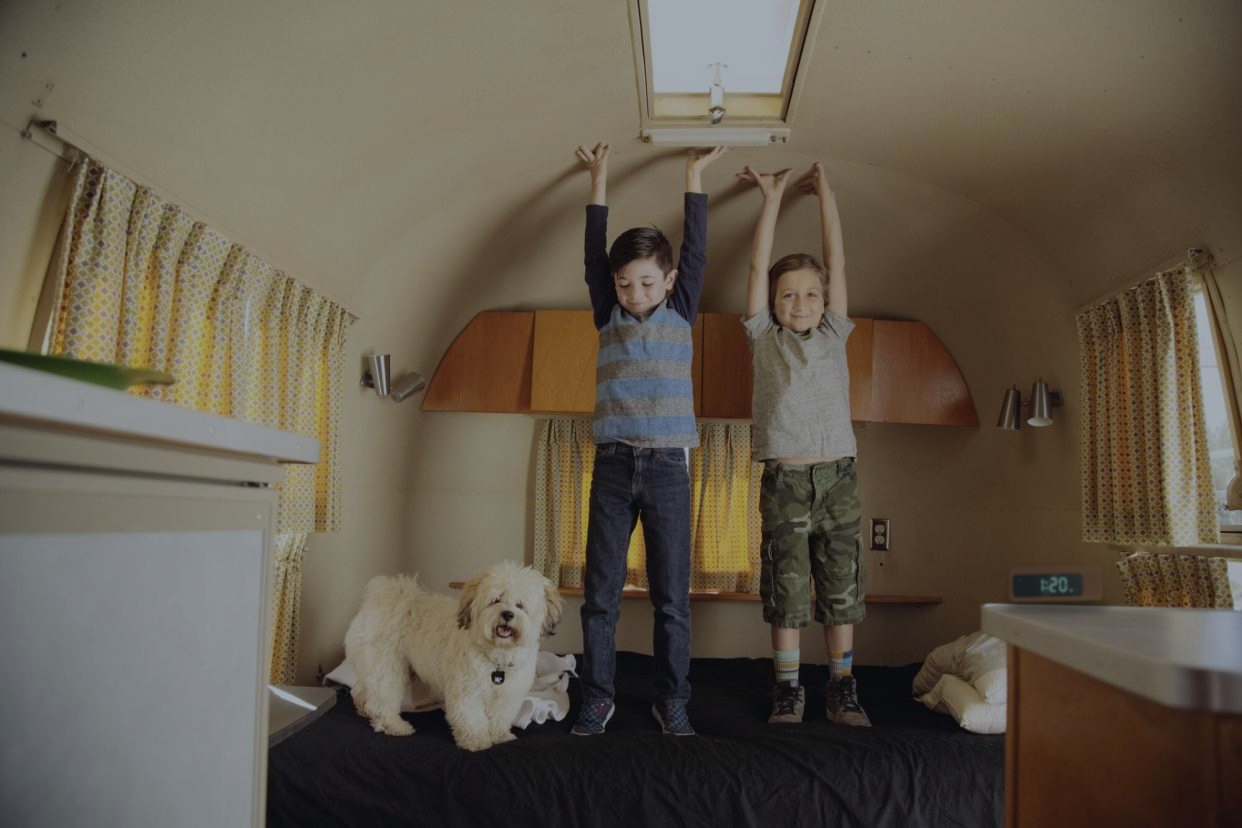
1:20
